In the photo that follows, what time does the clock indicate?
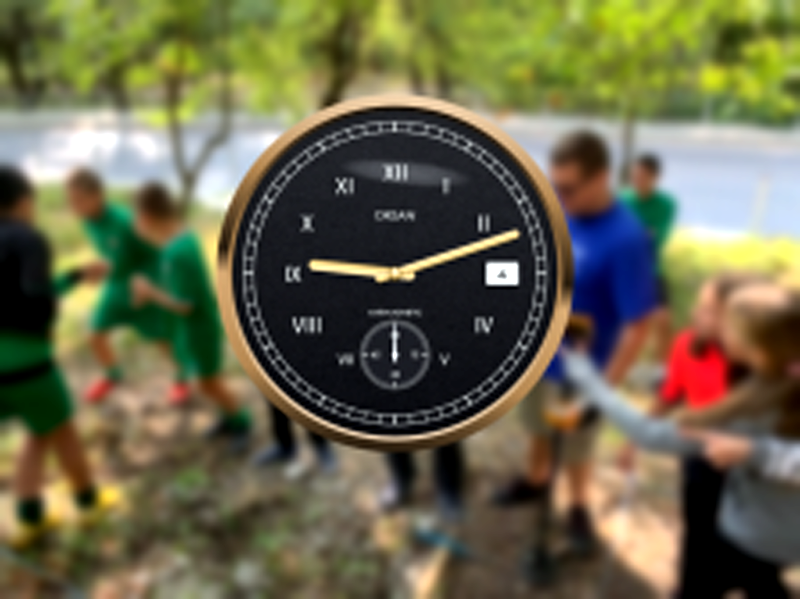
9:12
